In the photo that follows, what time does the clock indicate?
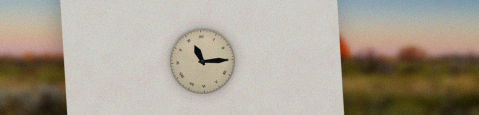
11:15
